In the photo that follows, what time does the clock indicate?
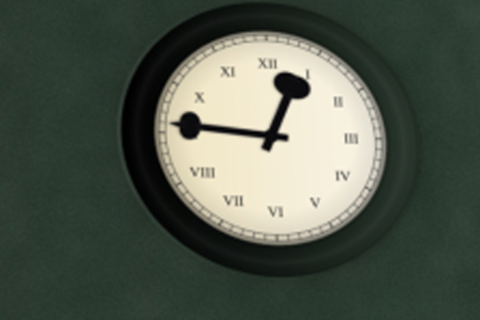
12:46
